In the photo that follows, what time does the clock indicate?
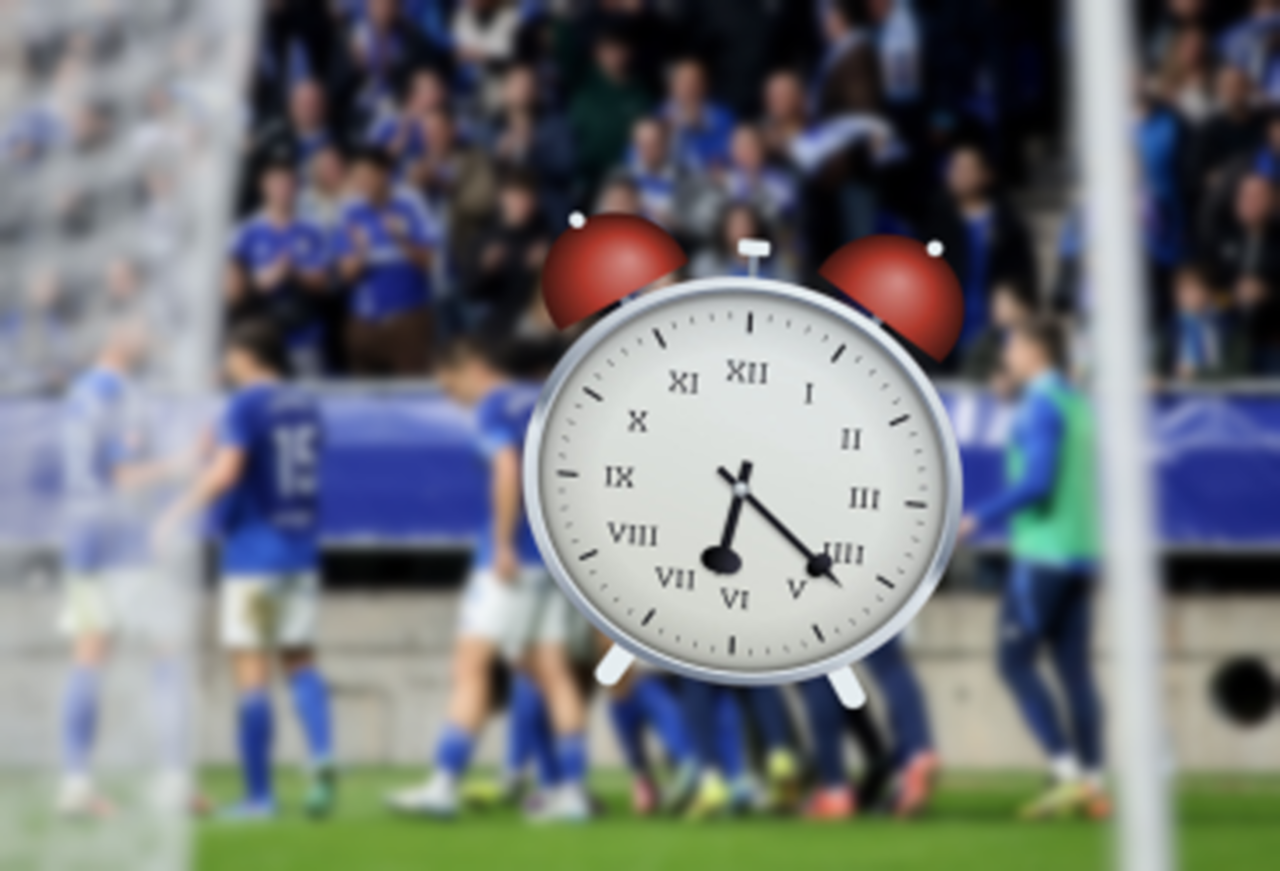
6:22
